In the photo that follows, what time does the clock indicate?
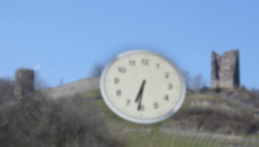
6:31
